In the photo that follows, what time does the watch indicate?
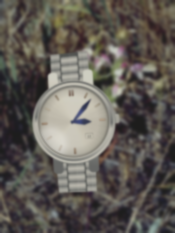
3:07
